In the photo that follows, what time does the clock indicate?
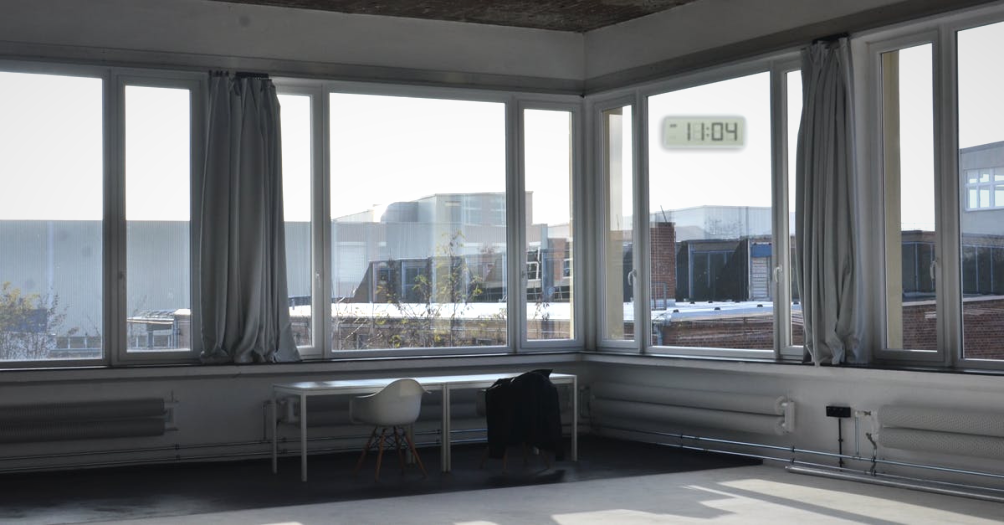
11:04
